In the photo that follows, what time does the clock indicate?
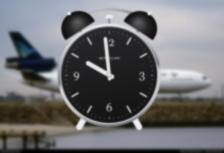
9:59
